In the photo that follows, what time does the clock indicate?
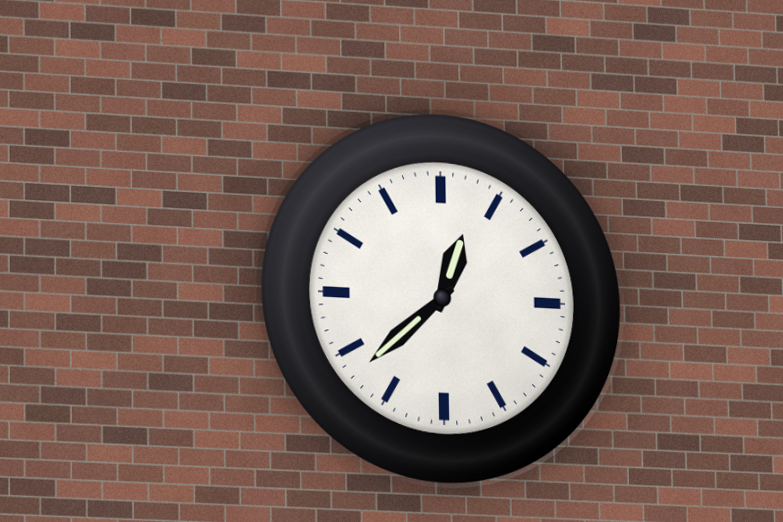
12:38
